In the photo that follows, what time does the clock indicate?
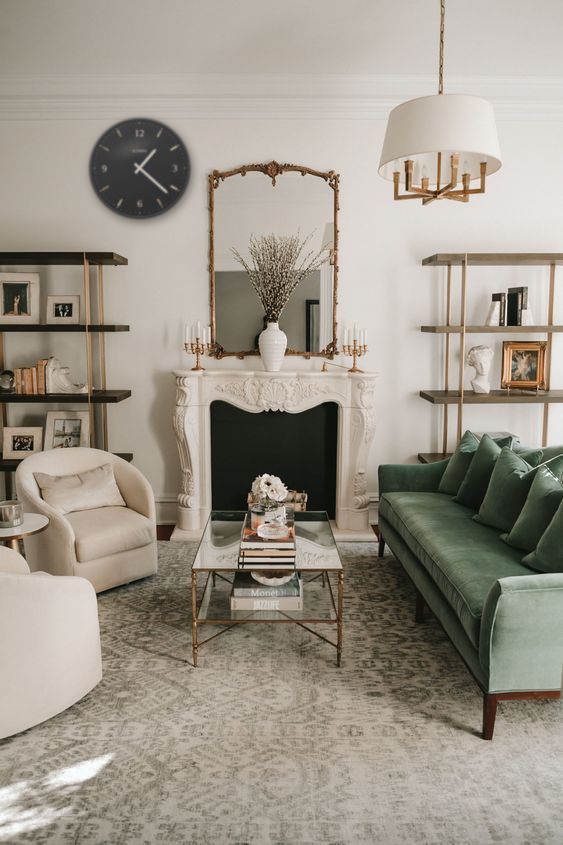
1:22
